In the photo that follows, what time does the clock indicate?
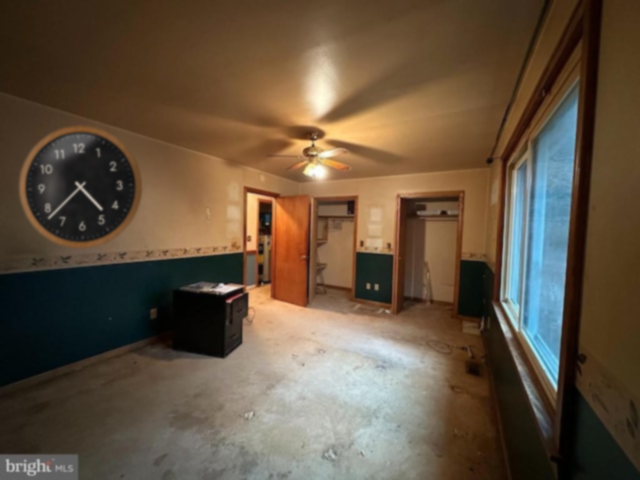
4:38
